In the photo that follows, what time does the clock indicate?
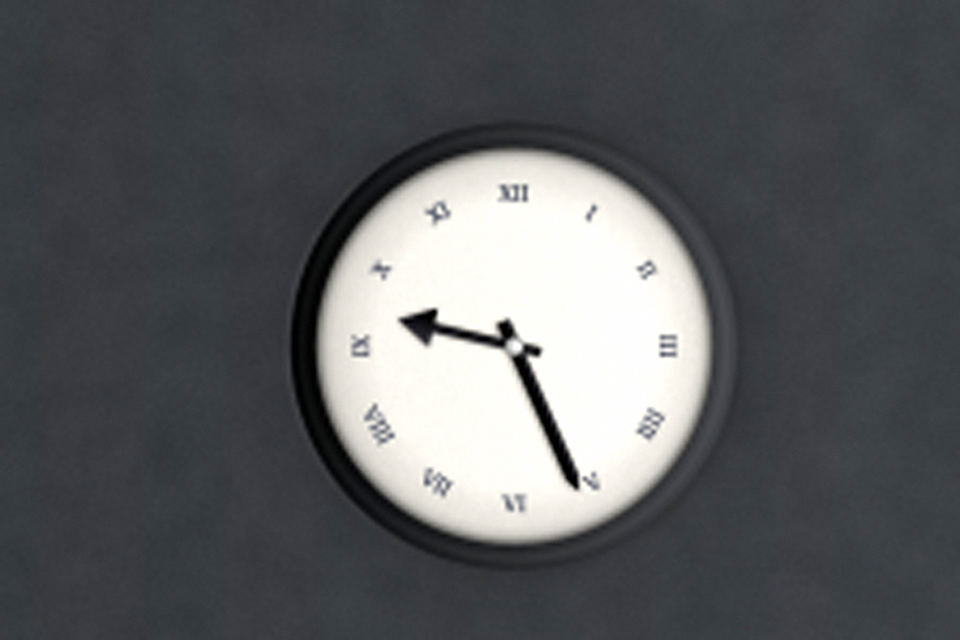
9:26
